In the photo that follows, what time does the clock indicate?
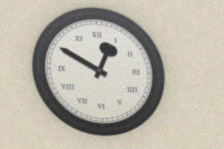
12:50
